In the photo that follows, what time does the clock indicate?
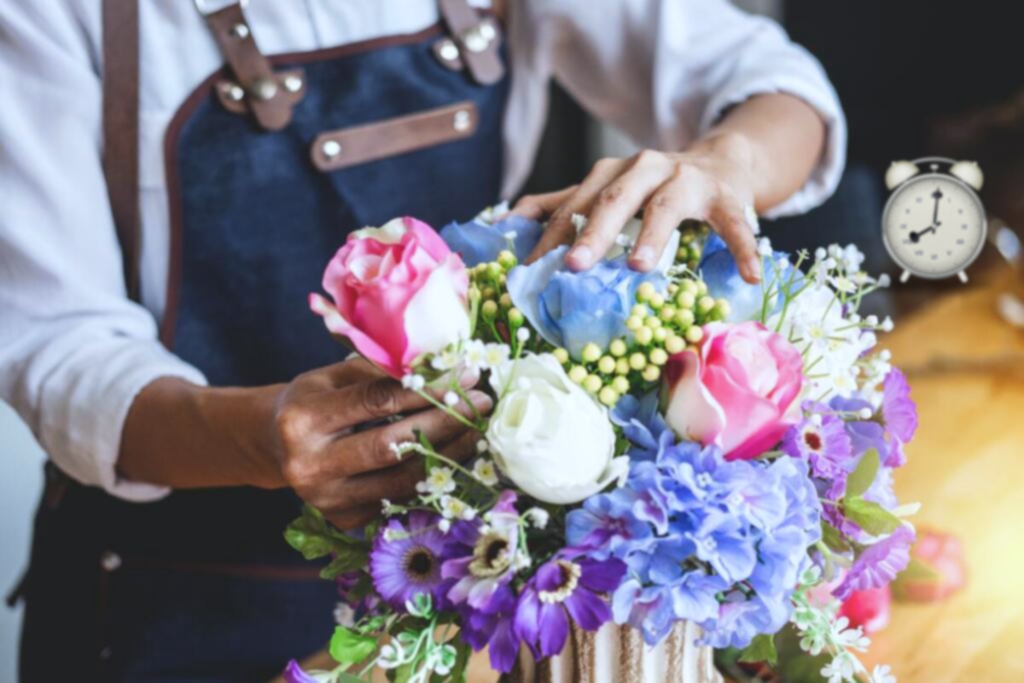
8:01
